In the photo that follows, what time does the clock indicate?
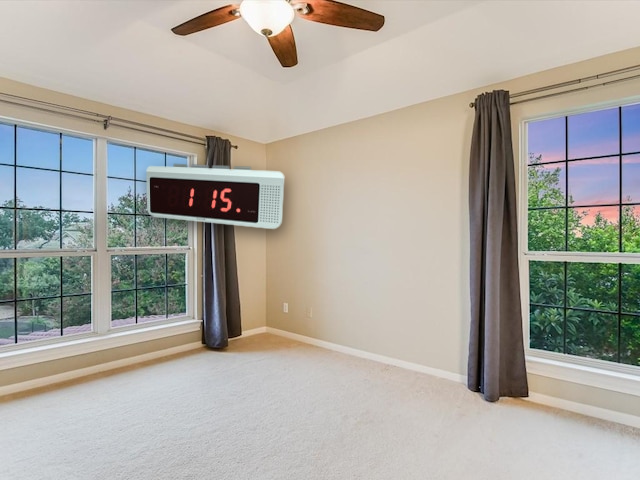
1:15
